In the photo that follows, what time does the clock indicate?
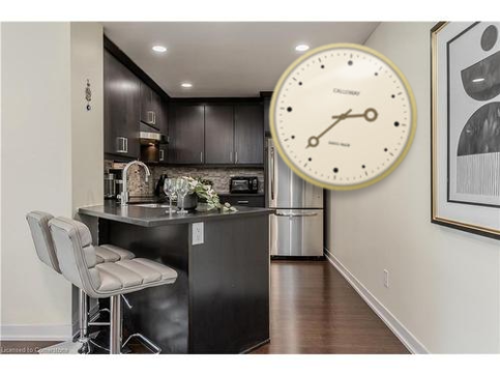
2:37
